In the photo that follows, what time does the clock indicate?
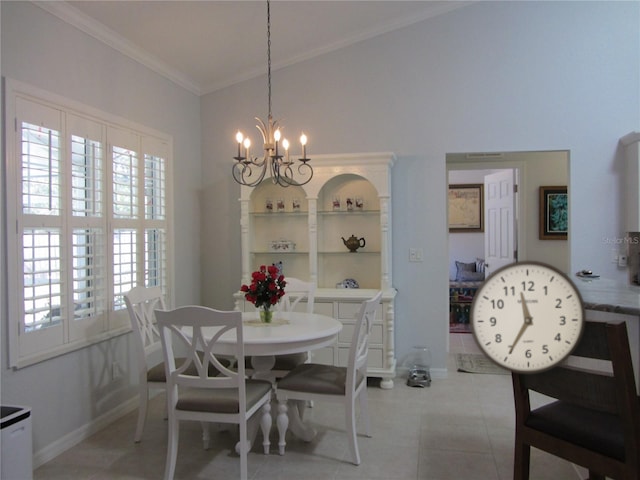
11:35
